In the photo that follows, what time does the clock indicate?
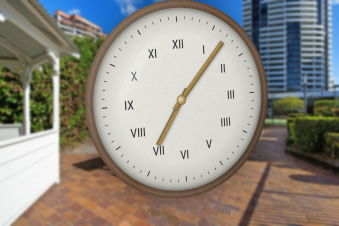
7:07
